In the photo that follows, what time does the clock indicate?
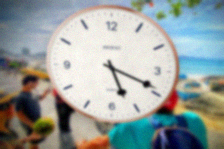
5:19
